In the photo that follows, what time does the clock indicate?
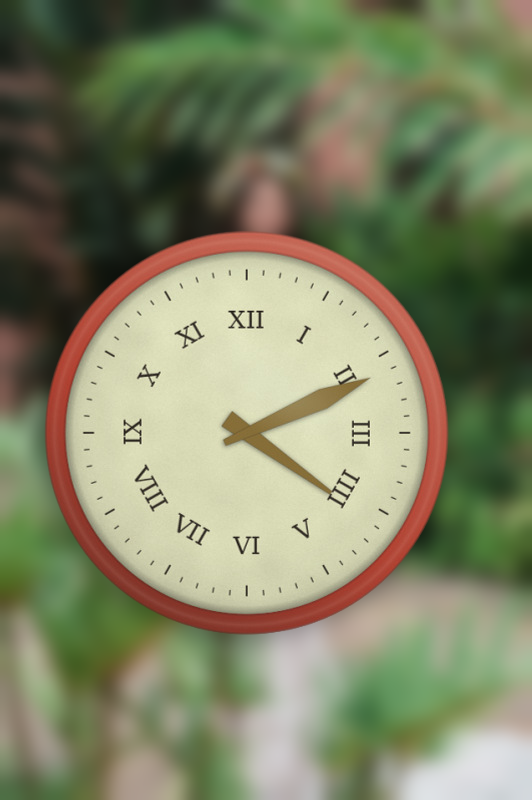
4:11
